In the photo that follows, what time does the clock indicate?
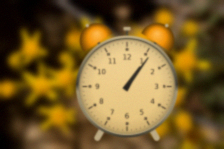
1:06
